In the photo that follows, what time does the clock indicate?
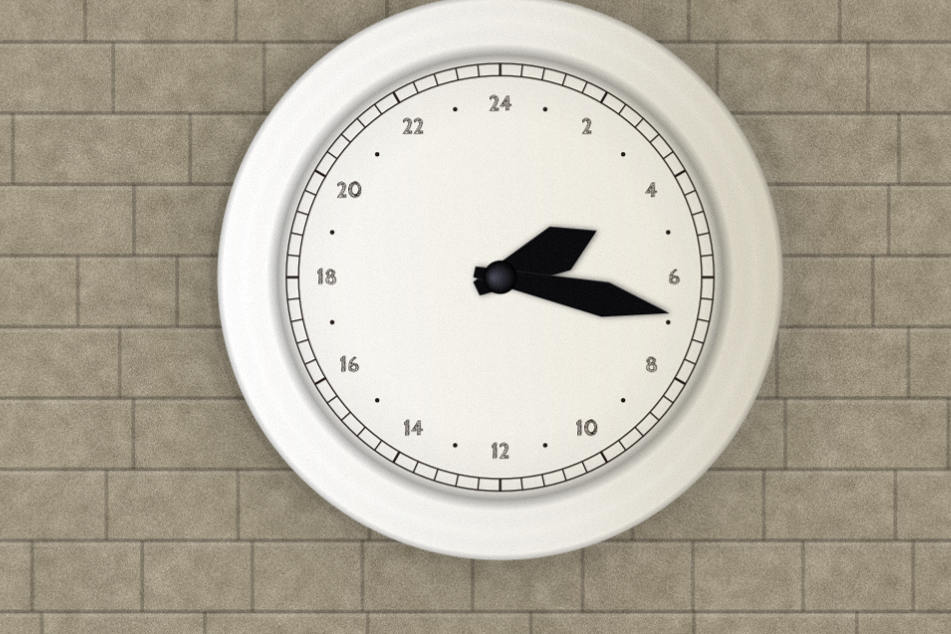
4:17
